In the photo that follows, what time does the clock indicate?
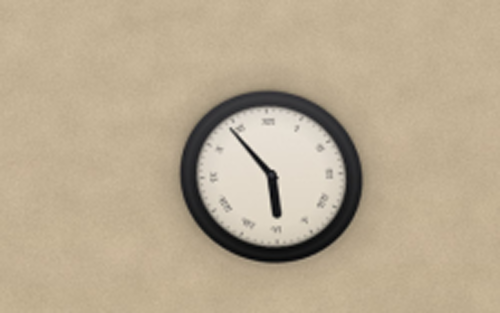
5:54
